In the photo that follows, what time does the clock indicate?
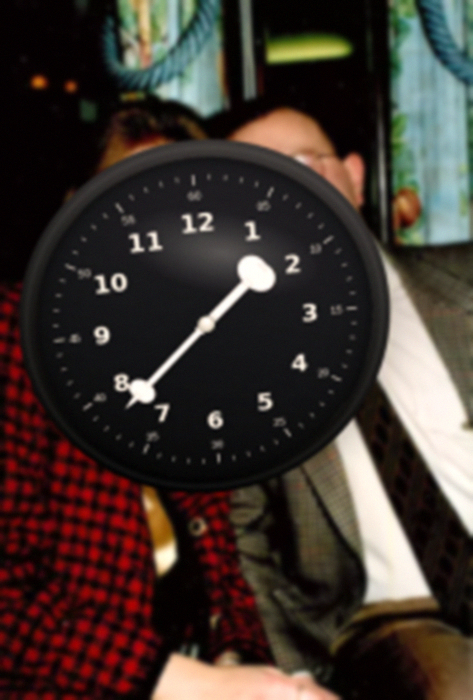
1:38
